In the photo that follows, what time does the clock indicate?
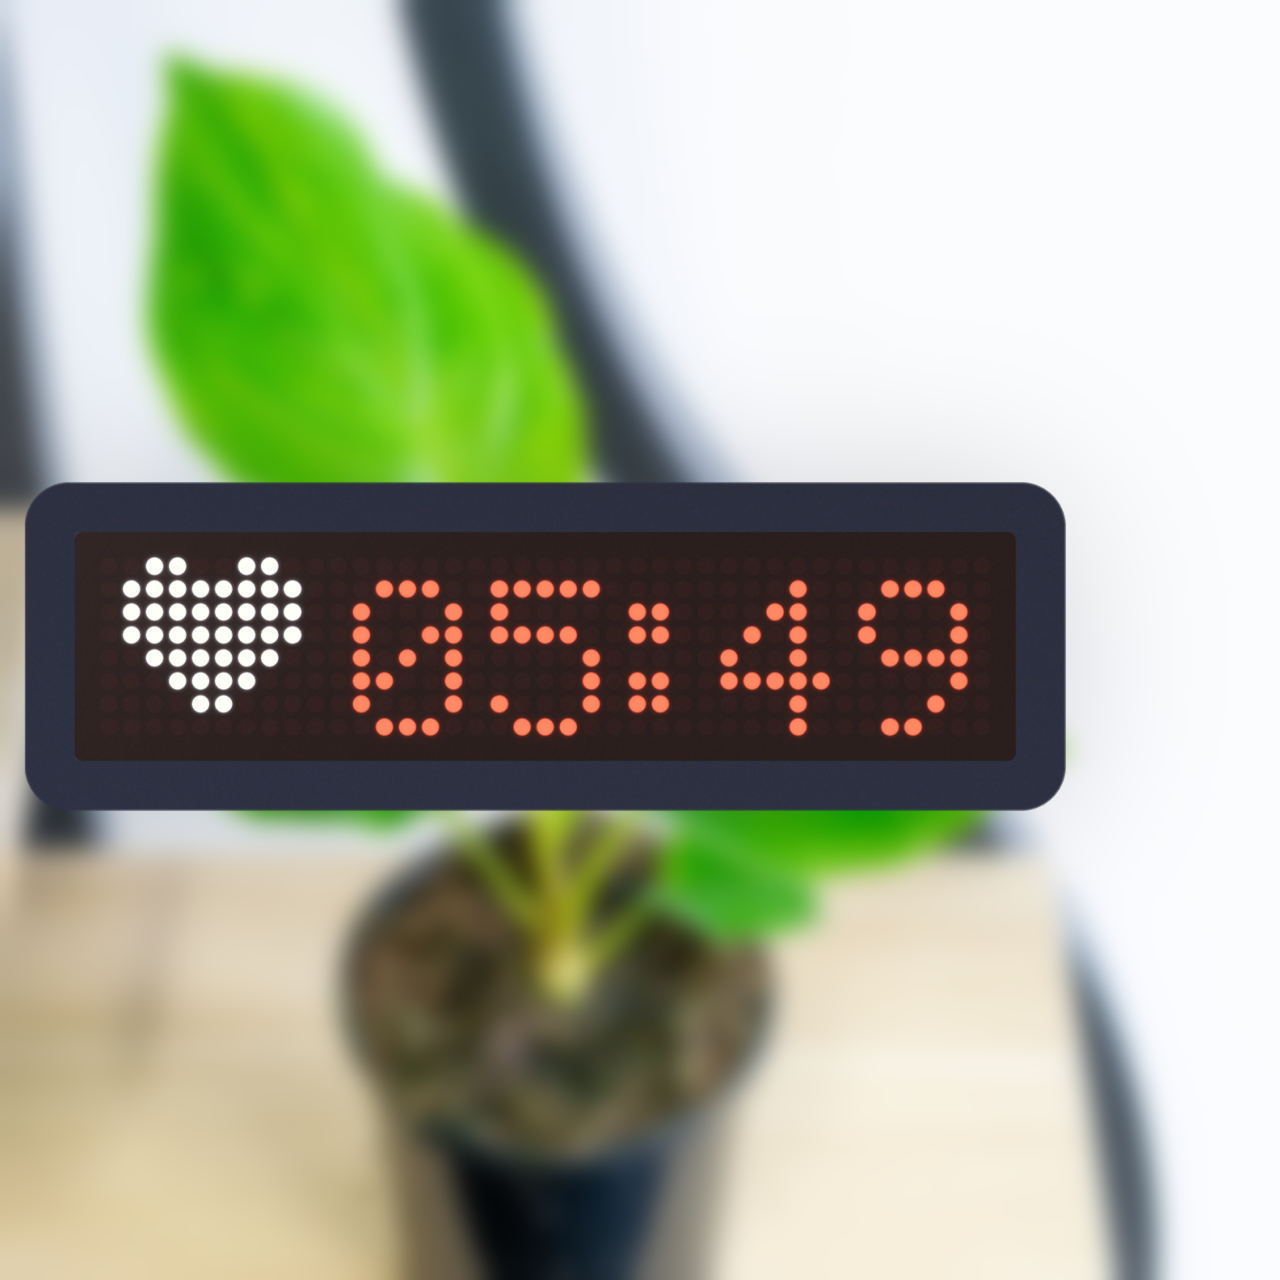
5:49
